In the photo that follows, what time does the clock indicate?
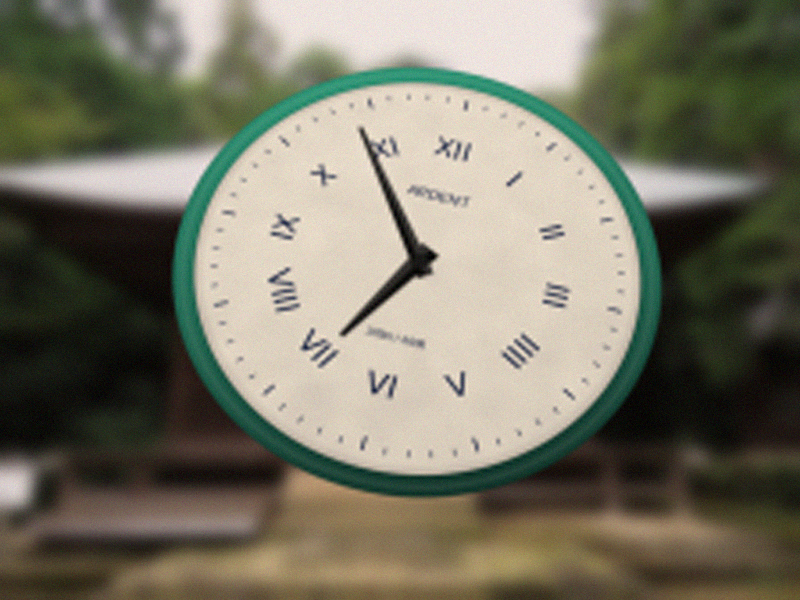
6:54
